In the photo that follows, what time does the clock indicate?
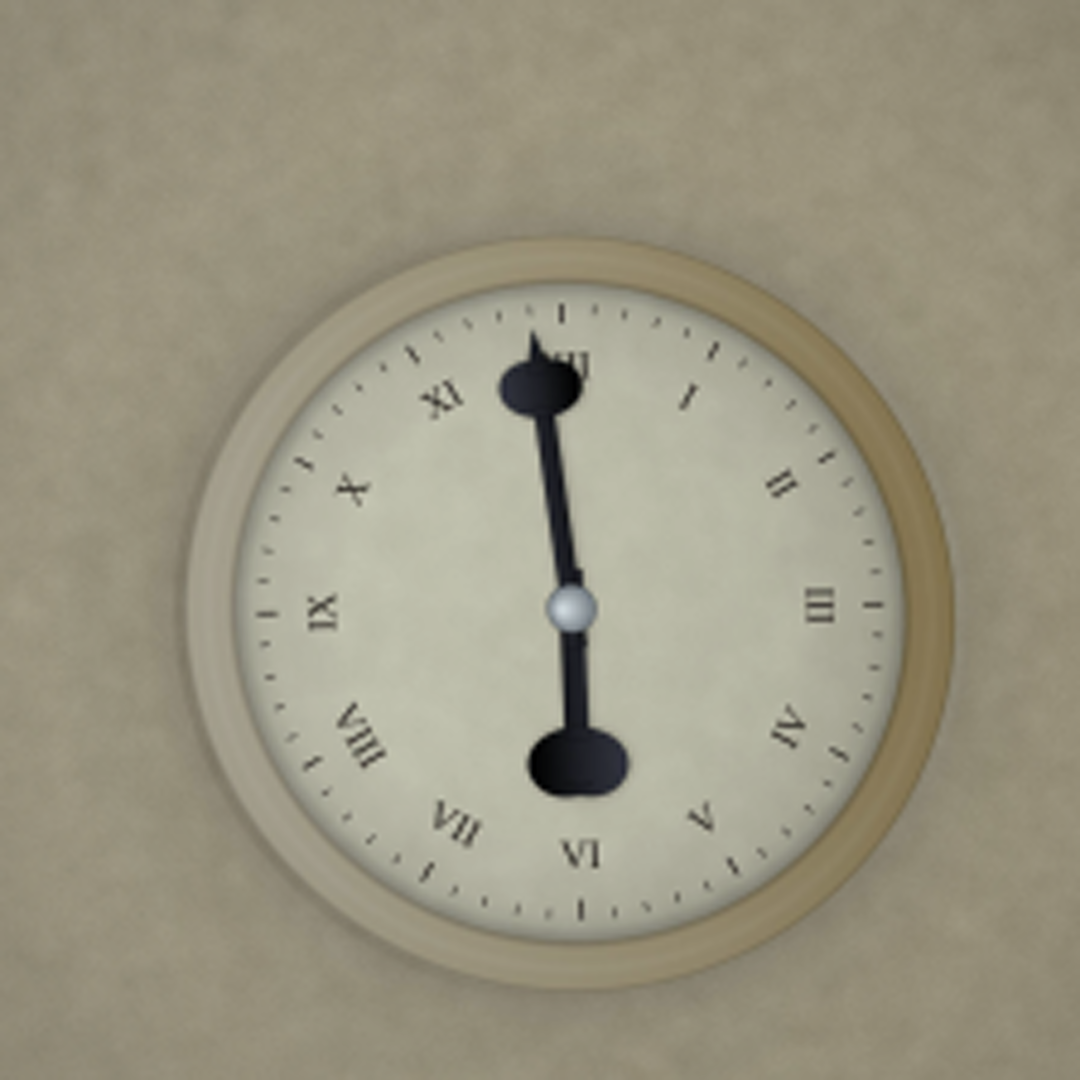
5:59
